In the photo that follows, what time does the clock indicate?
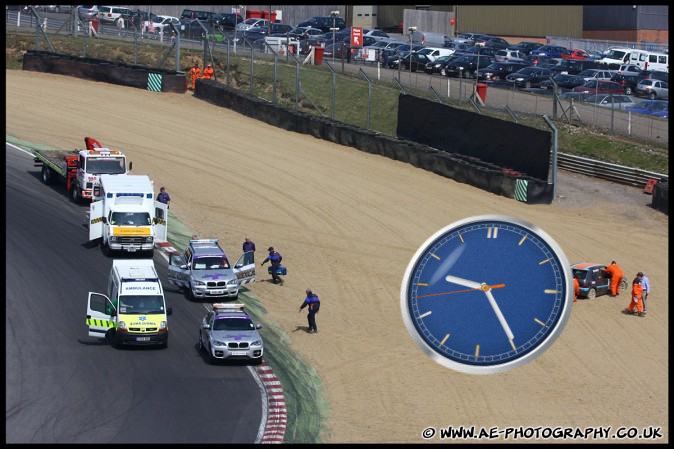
9:24:43
